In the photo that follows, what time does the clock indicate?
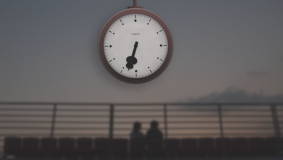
6:33
